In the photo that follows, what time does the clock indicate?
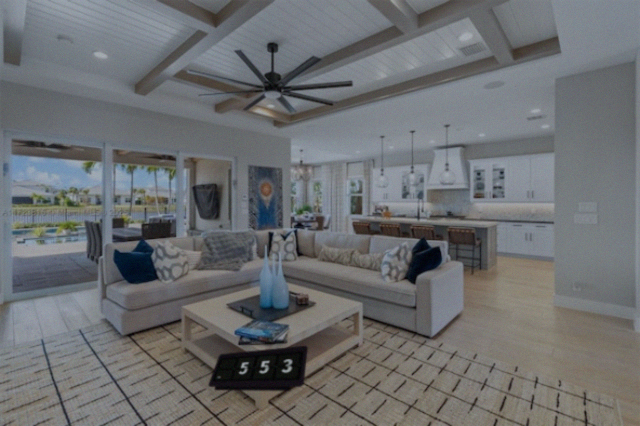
5:53
